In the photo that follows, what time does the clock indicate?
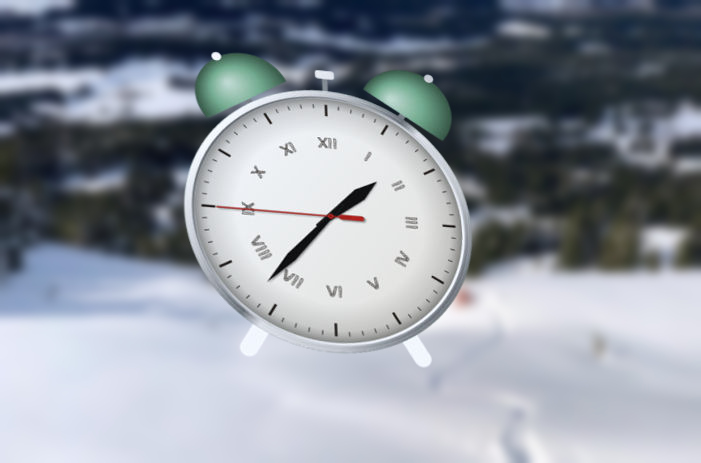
1:36:45
